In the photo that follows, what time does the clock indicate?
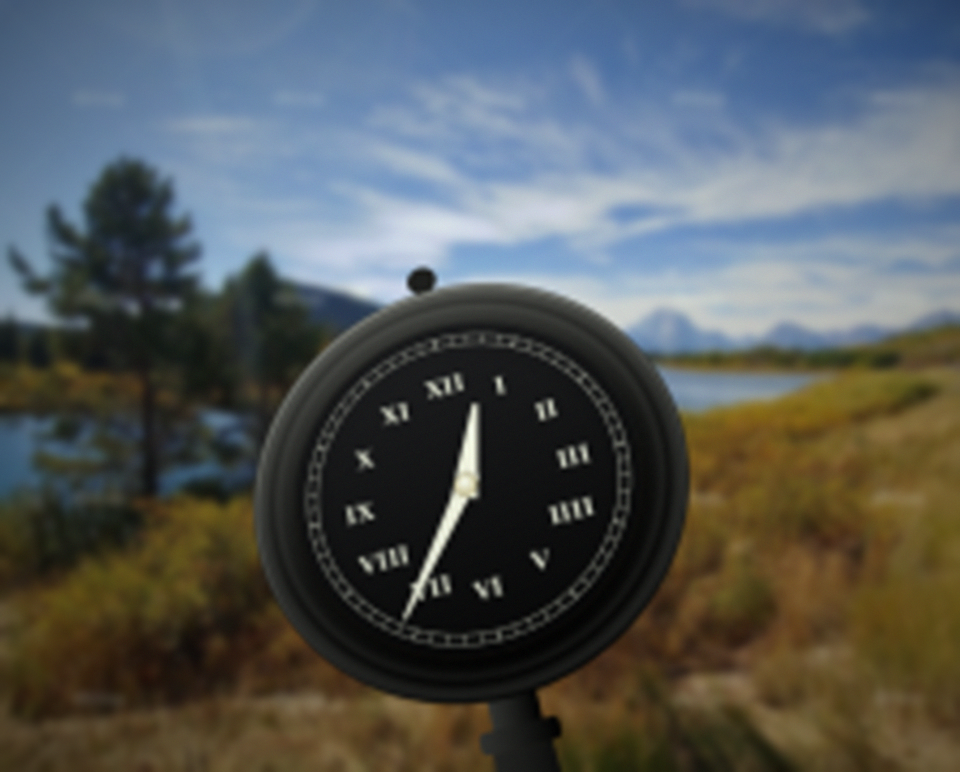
12:36
